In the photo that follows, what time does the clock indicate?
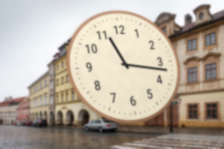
11:17
